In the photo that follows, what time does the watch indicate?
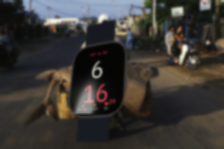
6:16
